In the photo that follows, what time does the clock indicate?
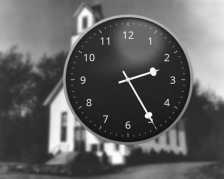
2:25
